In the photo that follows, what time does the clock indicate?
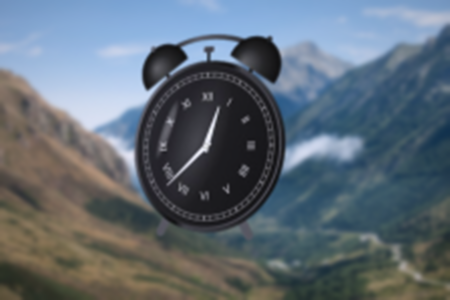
12:38
